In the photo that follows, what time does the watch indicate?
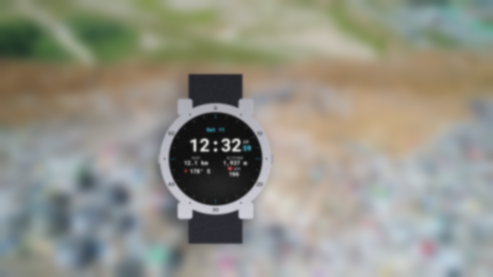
12:32
